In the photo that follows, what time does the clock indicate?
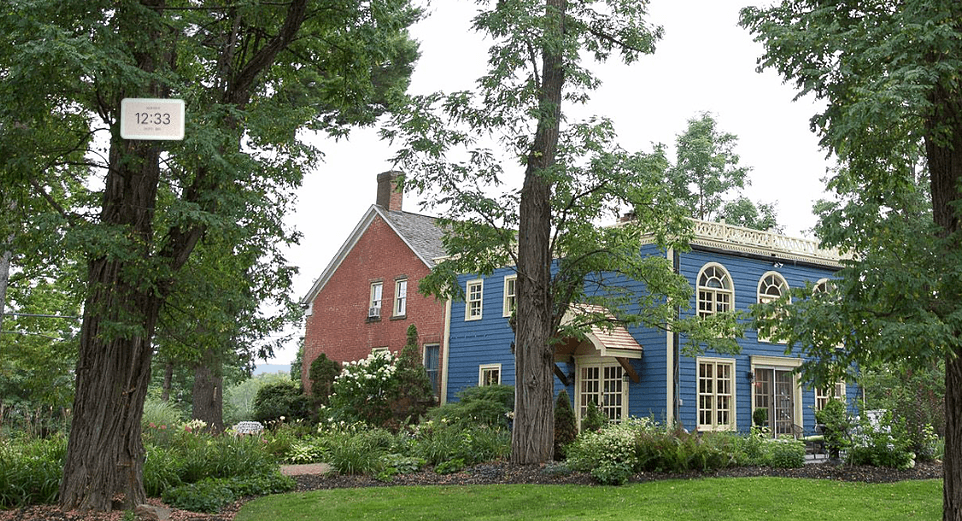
12:33
